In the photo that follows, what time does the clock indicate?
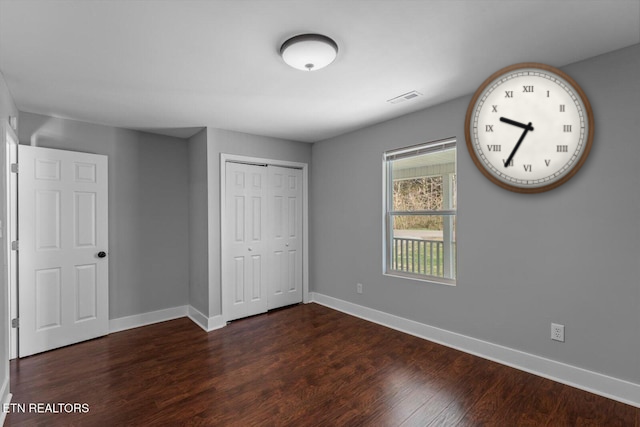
9:35
